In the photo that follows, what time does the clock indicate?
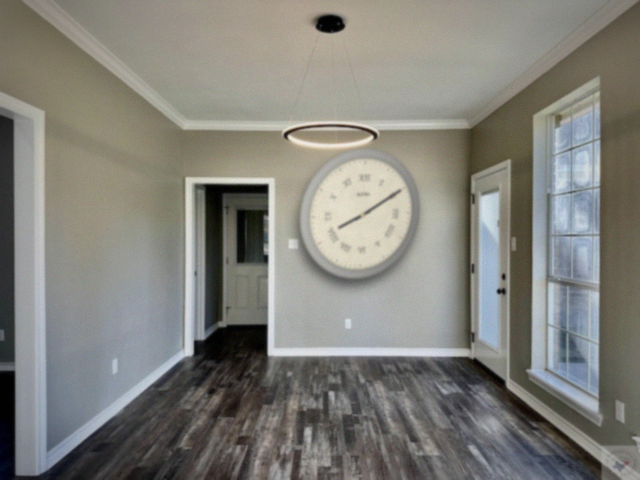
8:10
